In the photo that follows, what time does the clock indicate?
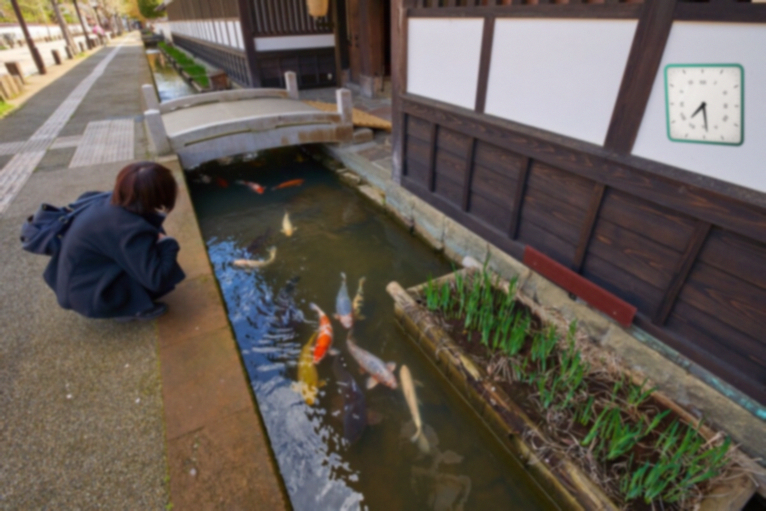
7:29
